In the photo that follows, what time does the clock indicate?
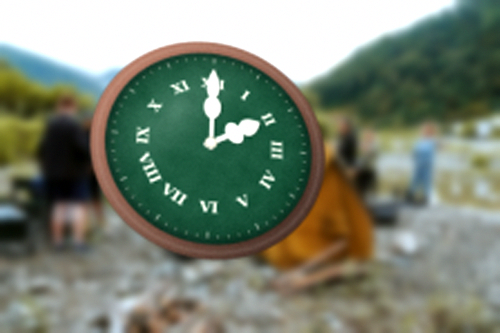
2:00
